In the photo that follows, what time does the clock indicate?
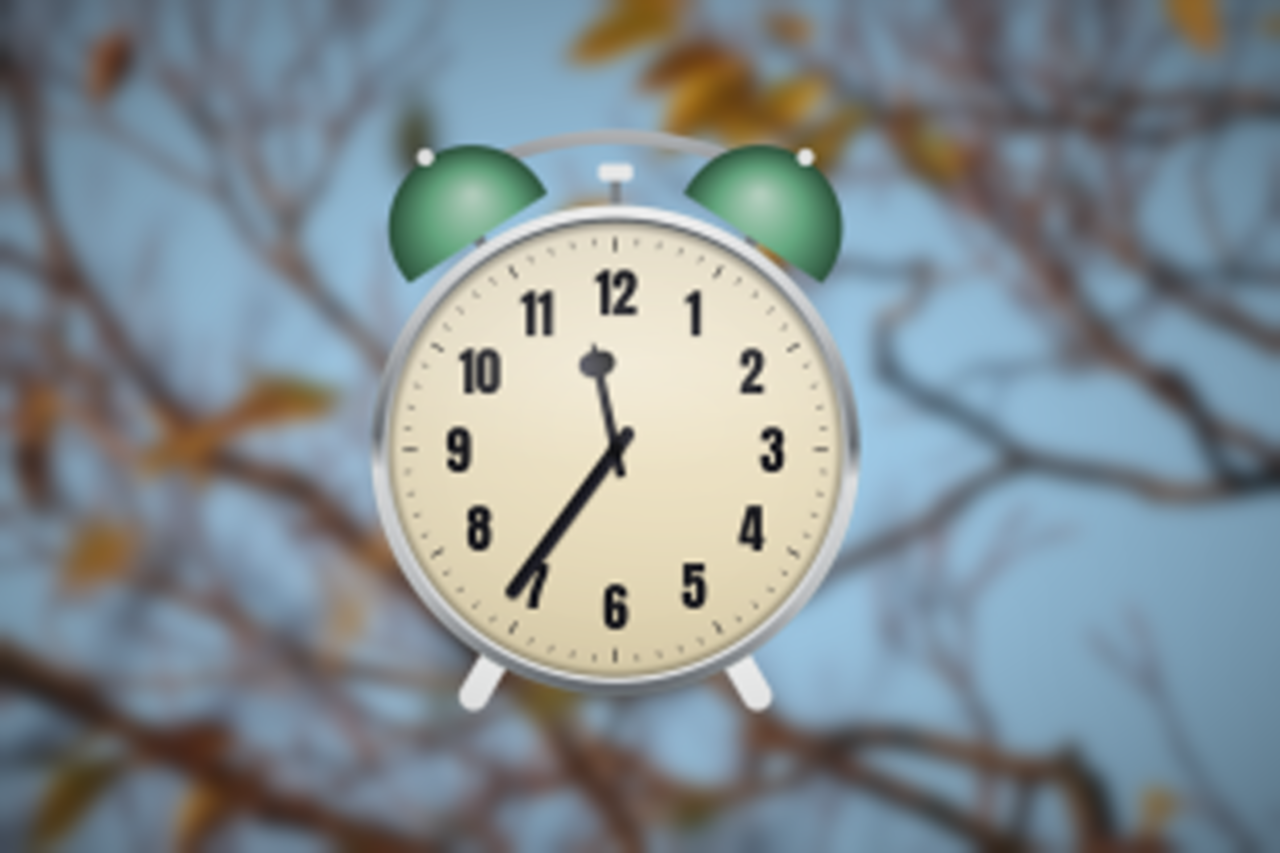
11:36
